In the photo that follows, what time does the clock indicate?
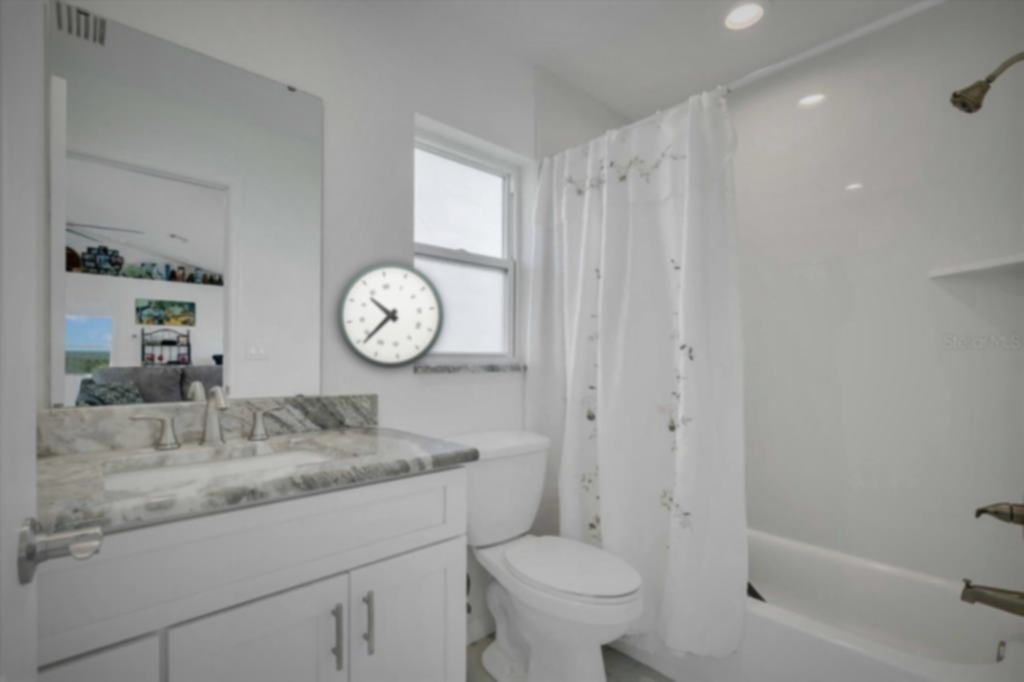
10:39
